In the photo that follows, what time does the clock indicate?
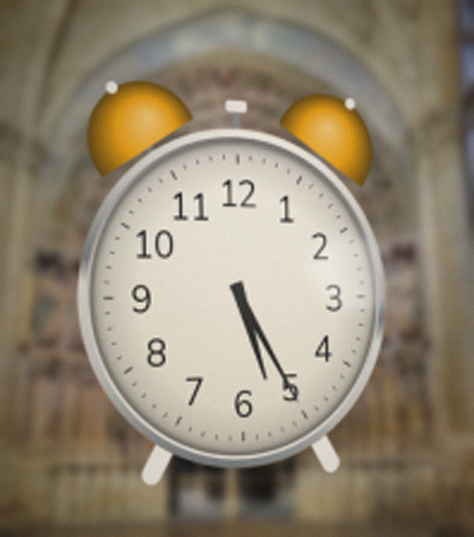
5:25
